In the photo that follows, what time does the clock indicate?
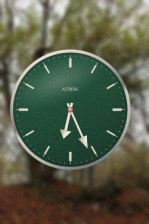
6:26
